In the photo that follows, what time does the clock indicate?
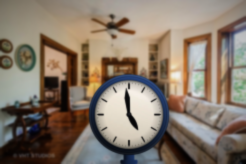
4:59
